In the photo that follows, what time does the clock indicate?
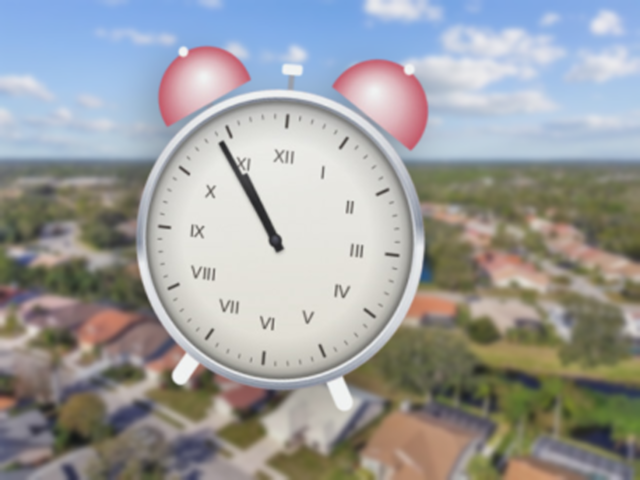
10:54
